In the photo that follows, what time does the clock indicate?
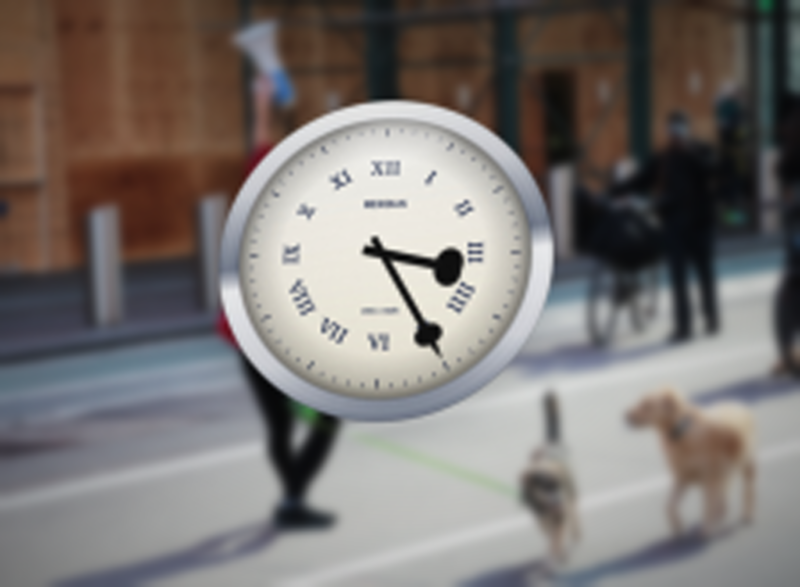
3:25
